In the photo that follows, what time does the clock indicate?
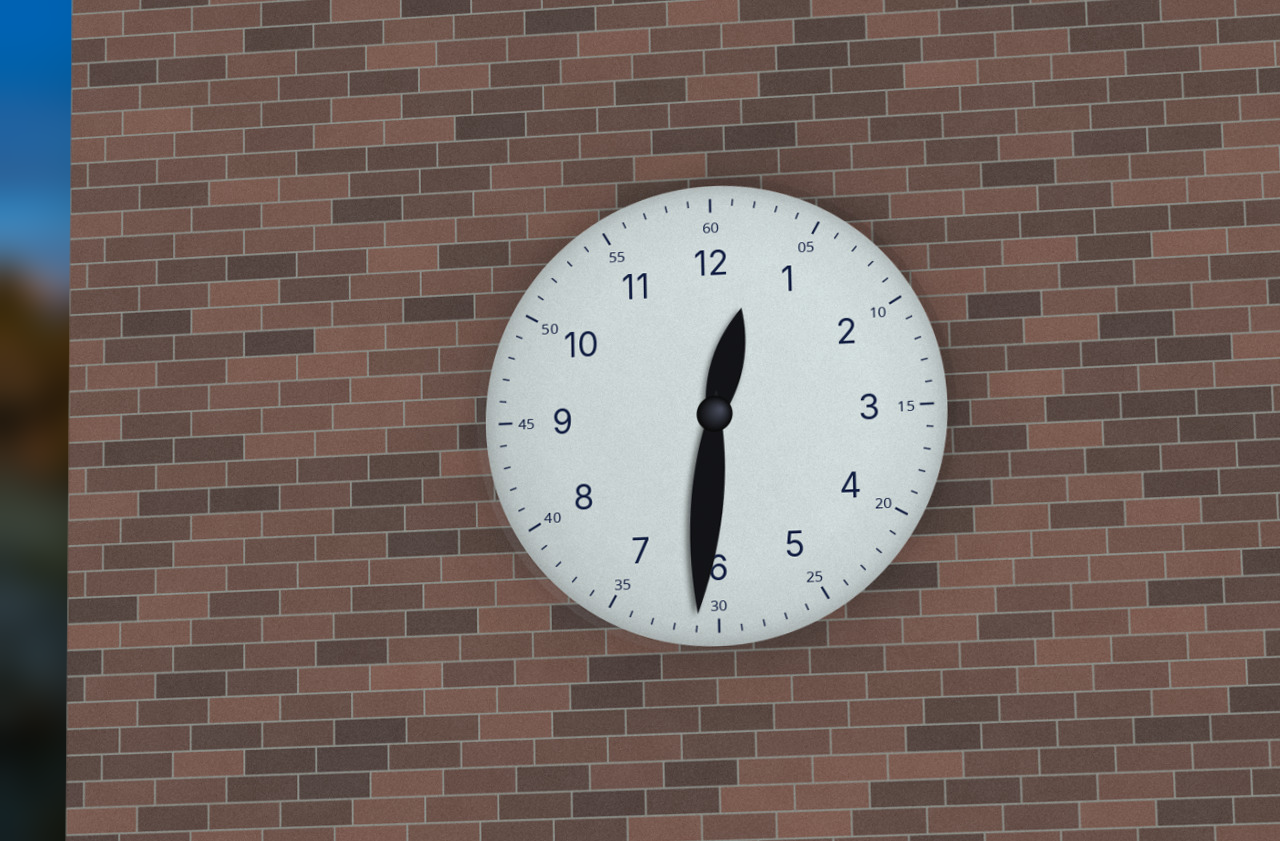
12:31
